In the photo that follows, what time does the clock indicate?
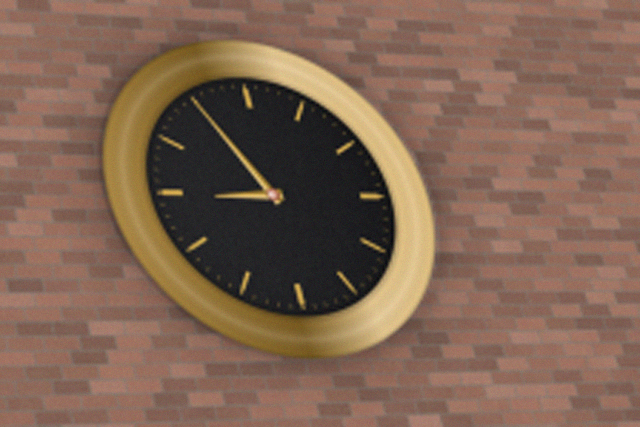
8:55
